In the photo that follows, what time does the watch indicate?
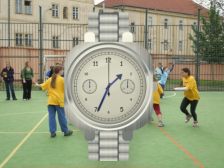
1:34
